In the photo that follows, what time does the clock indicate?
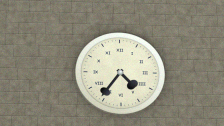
4:36
